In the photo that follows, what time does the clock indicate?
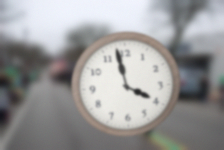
3:58
